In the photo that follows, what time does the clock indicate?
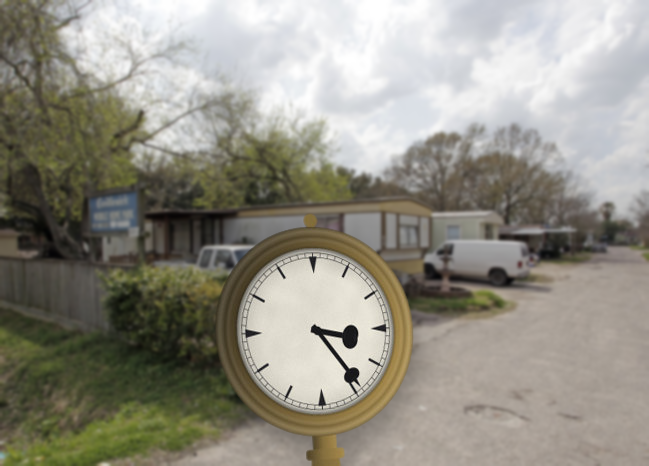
3:24
